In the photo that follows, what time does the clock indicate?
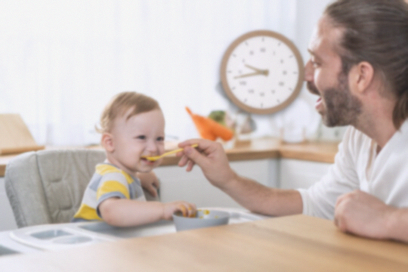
9:43
